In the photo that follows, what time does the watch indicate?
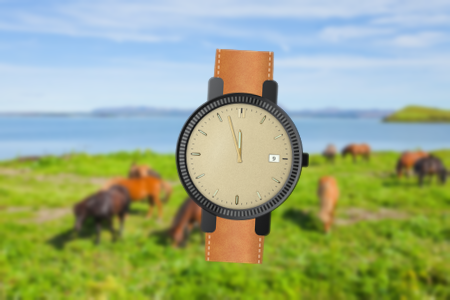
11:57
